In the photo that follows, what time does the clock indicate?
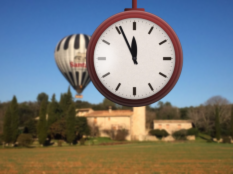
11:56
